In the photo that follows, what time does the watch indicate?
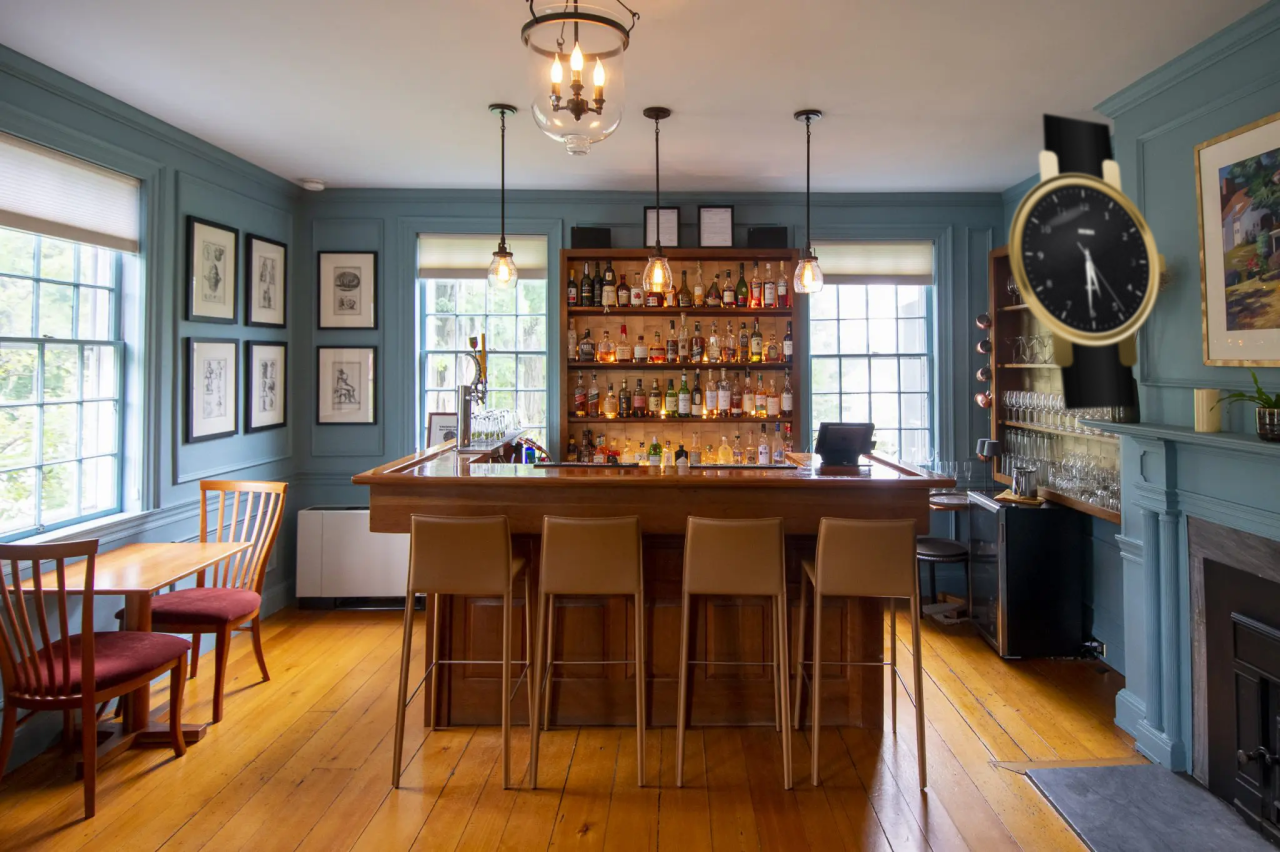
5:30:24
